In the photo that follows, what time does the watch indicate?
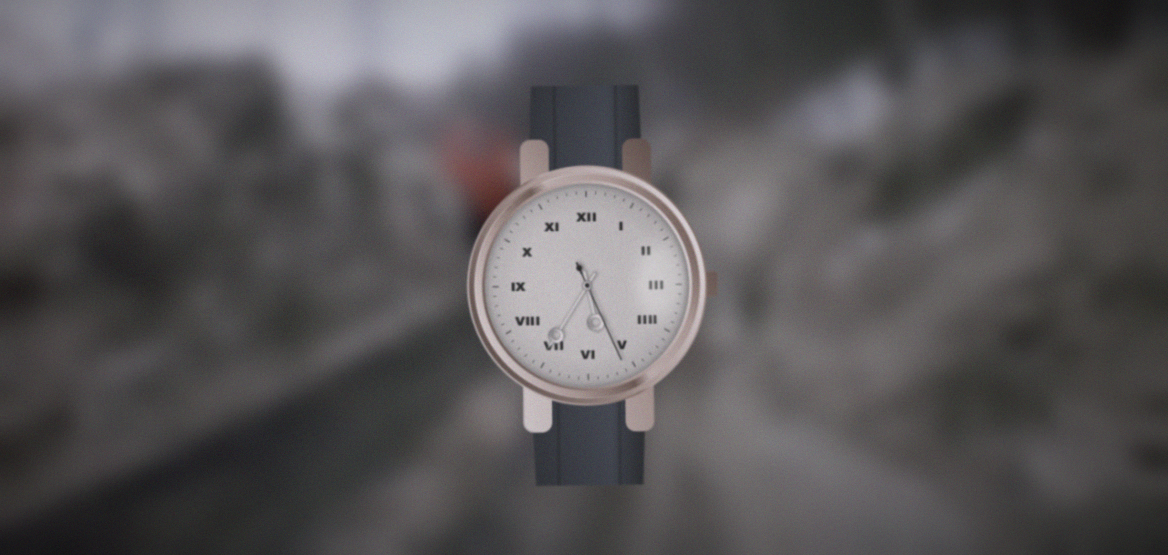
5:35:26
